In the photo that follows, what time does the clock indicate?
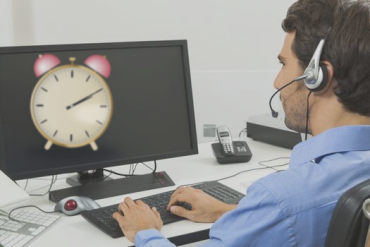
2:10
